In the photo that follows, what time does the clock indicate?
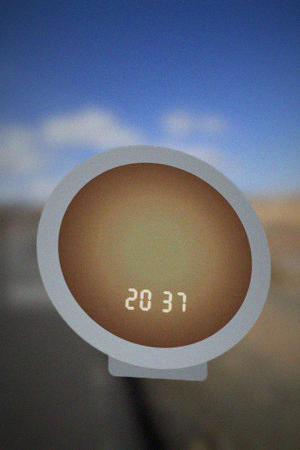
20:37
